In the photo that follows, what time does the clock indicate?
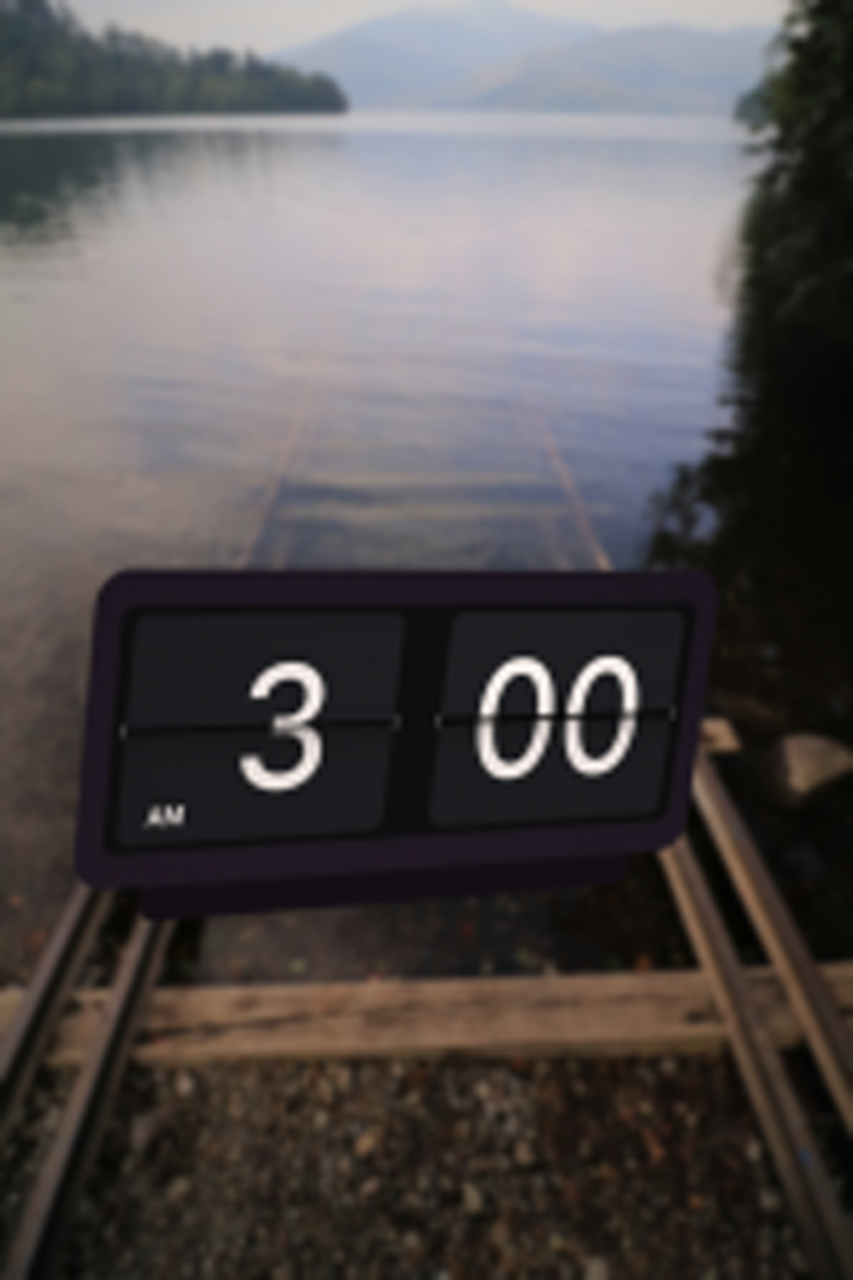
3:00
